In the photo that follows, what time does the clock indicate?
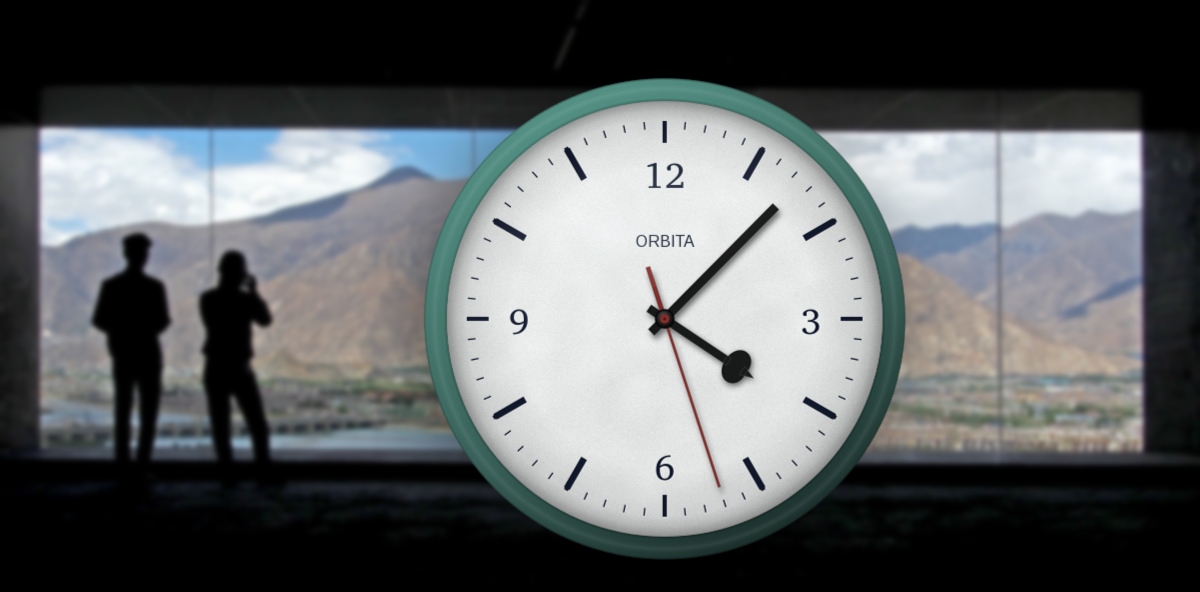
4:07:27
